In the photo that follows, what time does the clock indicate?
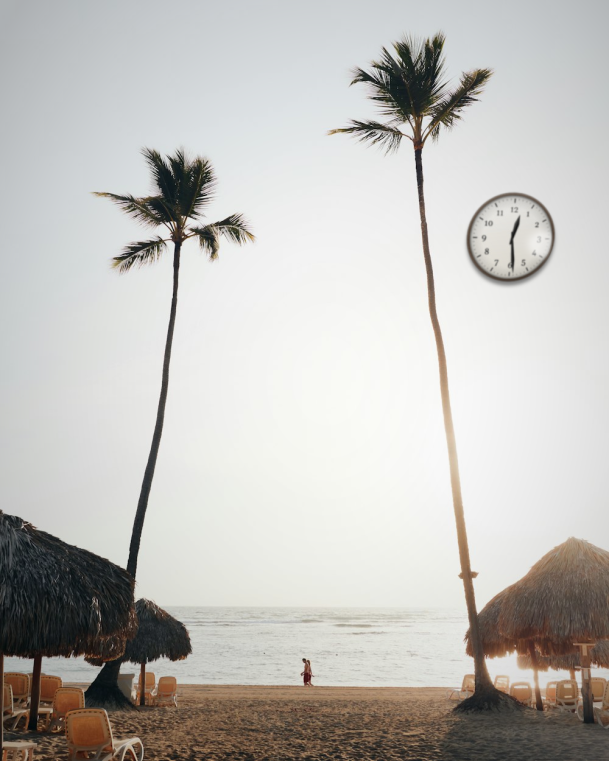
12:29
